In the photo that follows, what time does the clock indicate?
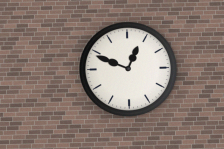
12:49
